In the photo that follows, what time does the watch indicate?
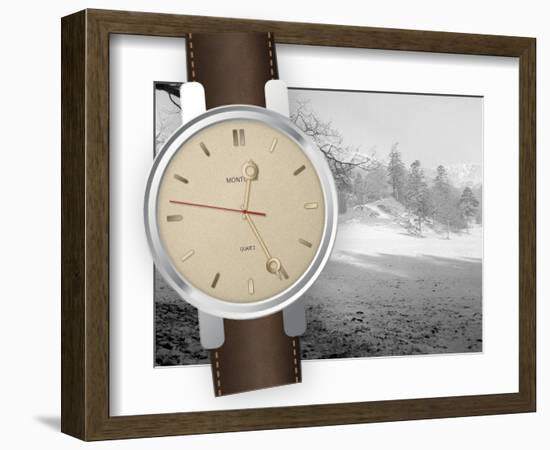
12:25:47
